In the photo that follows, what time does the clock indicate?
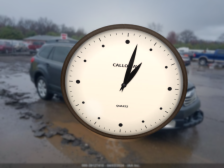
1:02
